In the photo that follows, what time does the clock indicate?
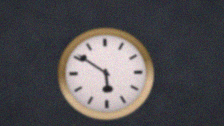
5:51
